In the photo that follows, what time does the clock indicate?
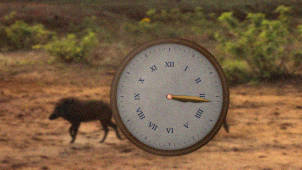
3:16
